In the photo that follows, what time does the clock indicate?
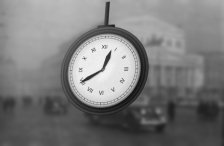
12:40
